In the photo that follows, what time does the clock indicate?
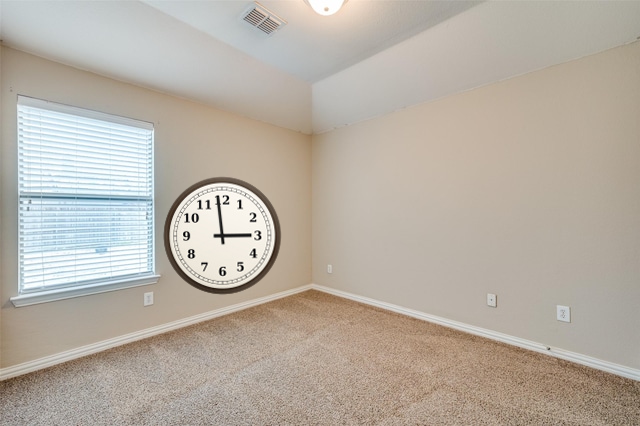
2:59
